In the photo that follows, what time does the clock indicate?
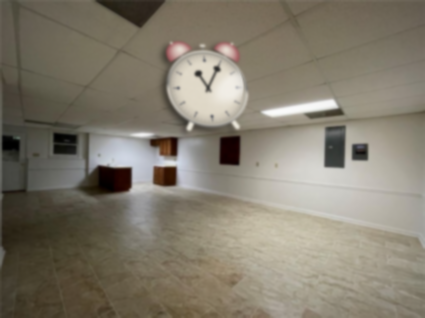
11:05
